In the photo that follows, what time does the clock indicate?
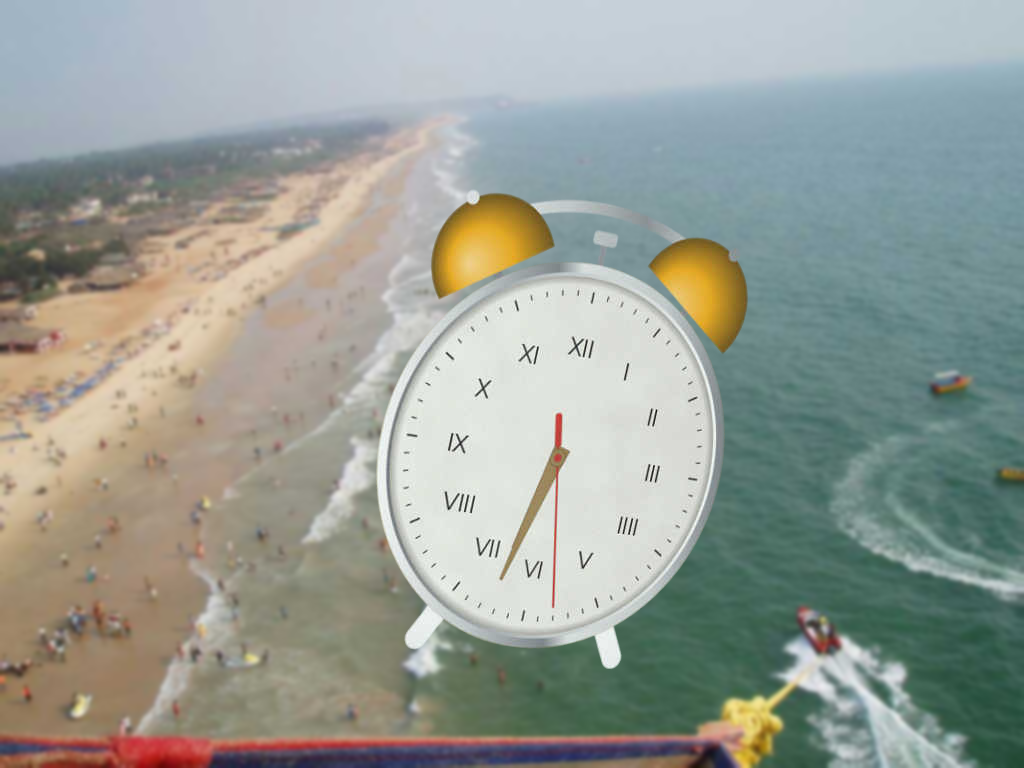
6:32:28
